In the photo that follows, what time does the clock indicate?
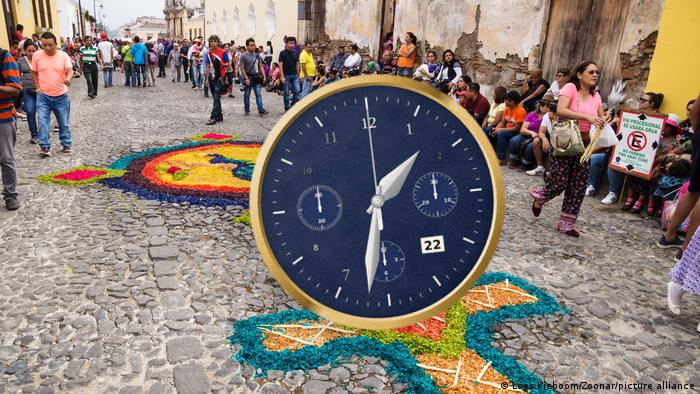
1:32
